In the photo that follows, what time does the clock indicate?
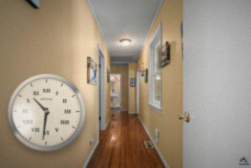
10:31
